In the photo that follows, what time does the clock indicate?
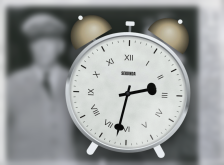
2:32
